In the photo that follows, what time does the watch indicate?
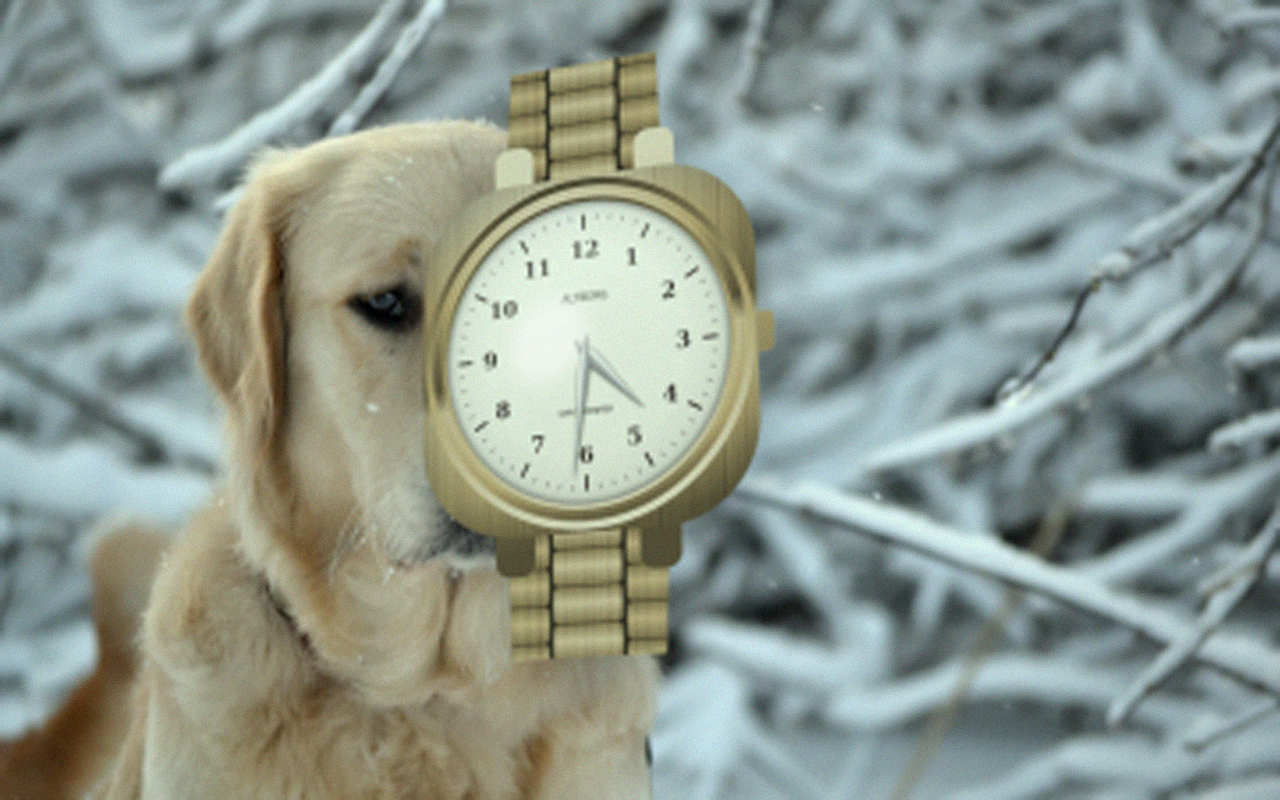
4:31
